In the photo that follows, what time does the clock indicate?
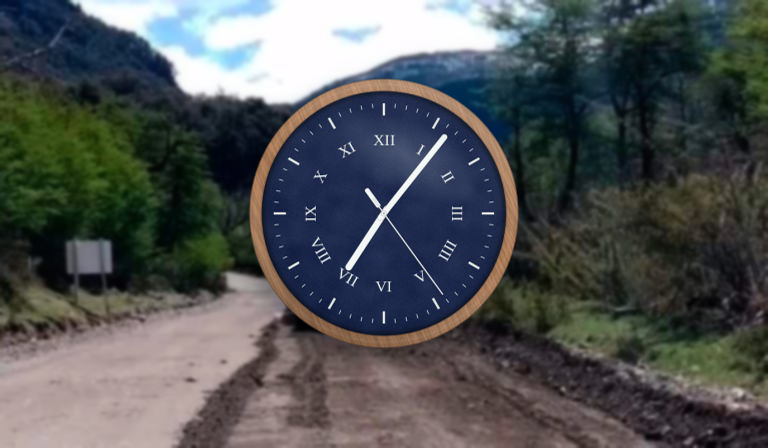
7:06:24
